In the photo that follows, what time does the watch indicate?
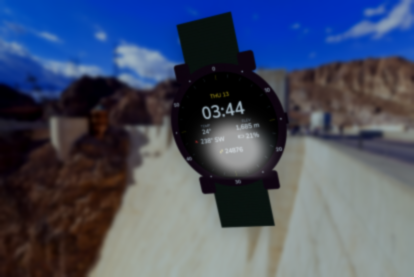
3:44
